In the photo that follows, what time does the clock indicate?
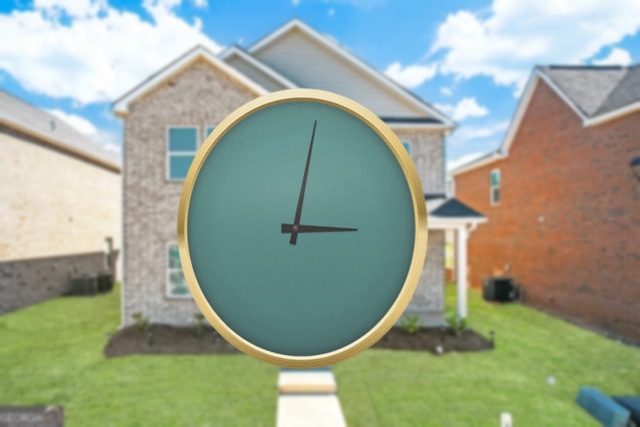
3:02
